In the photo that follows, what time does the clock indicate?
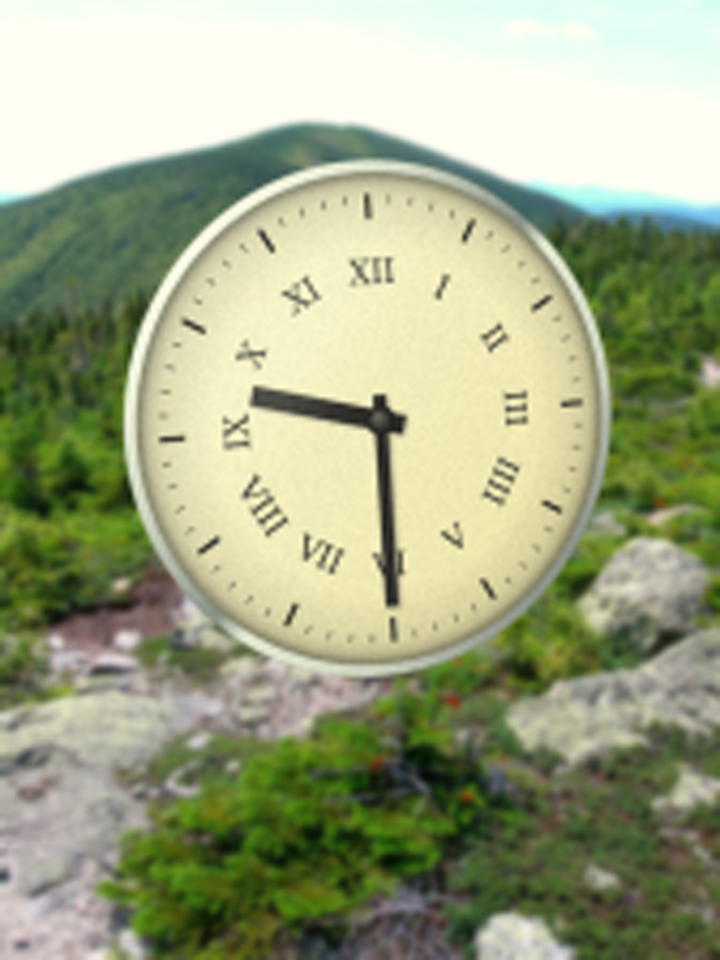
9:30
